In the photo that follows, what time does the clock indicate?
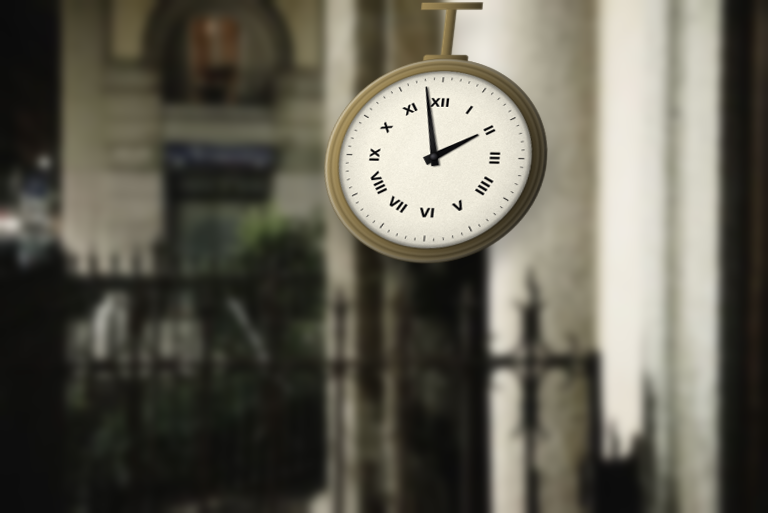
1:58
